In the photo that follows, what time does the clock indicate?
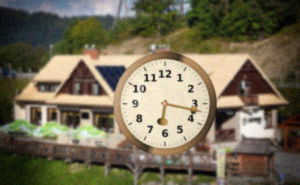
6:17
